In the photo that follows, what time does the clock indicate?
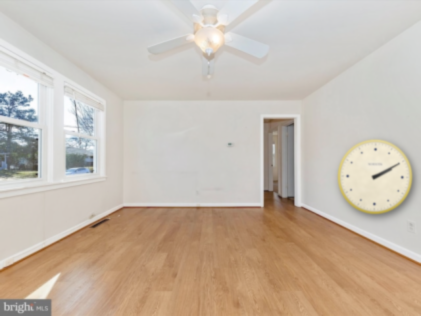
2:10
